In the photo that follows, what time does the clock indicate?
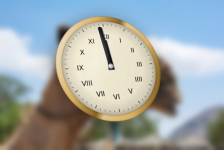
11:59
